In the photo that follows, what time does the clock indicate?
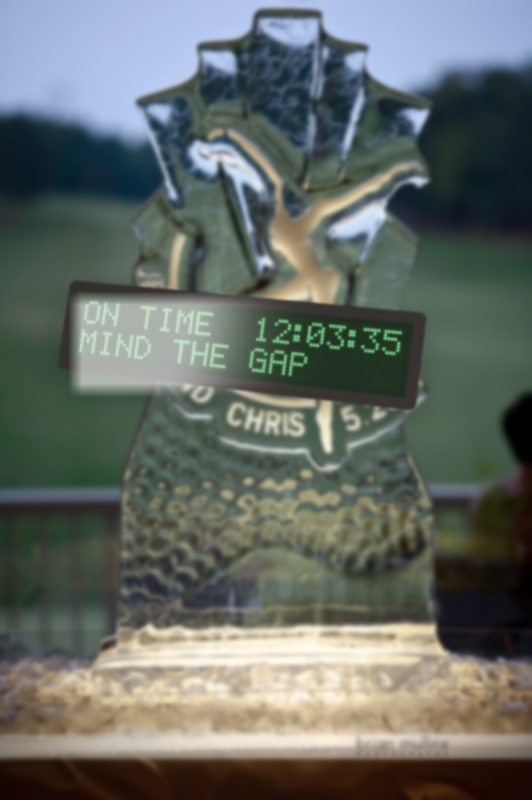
12:03:35
